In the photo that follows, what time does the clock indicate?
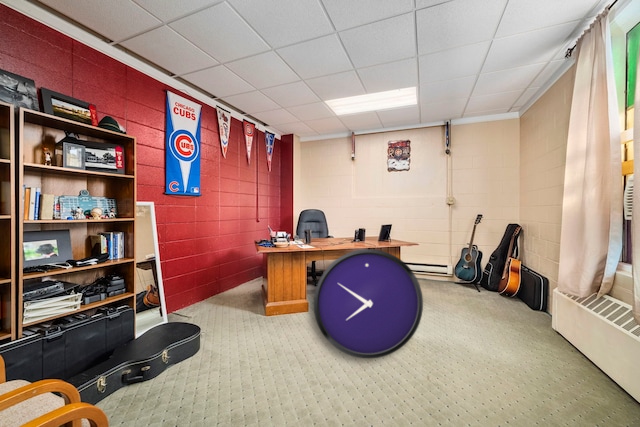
7:51
